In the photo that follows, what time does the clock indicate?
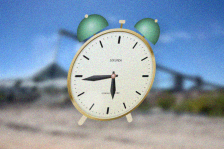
5:44
